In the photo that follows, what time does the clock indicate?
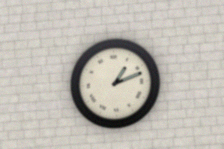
1:12
